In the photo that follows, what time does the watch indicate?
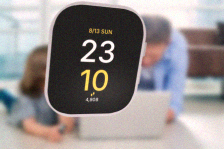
23:10
